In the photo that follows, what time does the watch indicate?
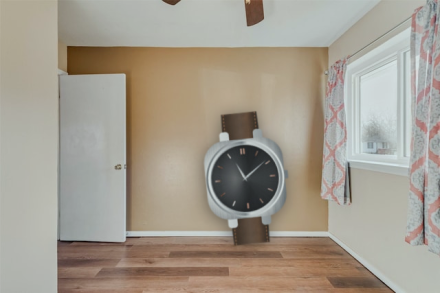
11:09
